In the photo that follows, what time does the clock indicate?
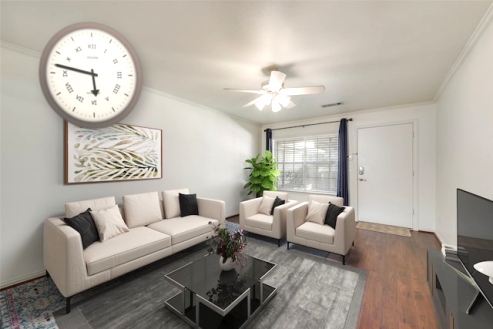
5:47
